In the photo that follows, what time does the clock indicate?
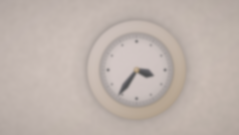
3:36
